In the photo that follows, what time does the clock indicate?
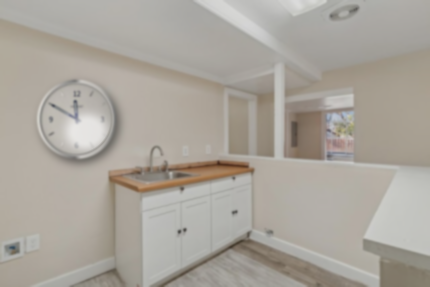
11:50
